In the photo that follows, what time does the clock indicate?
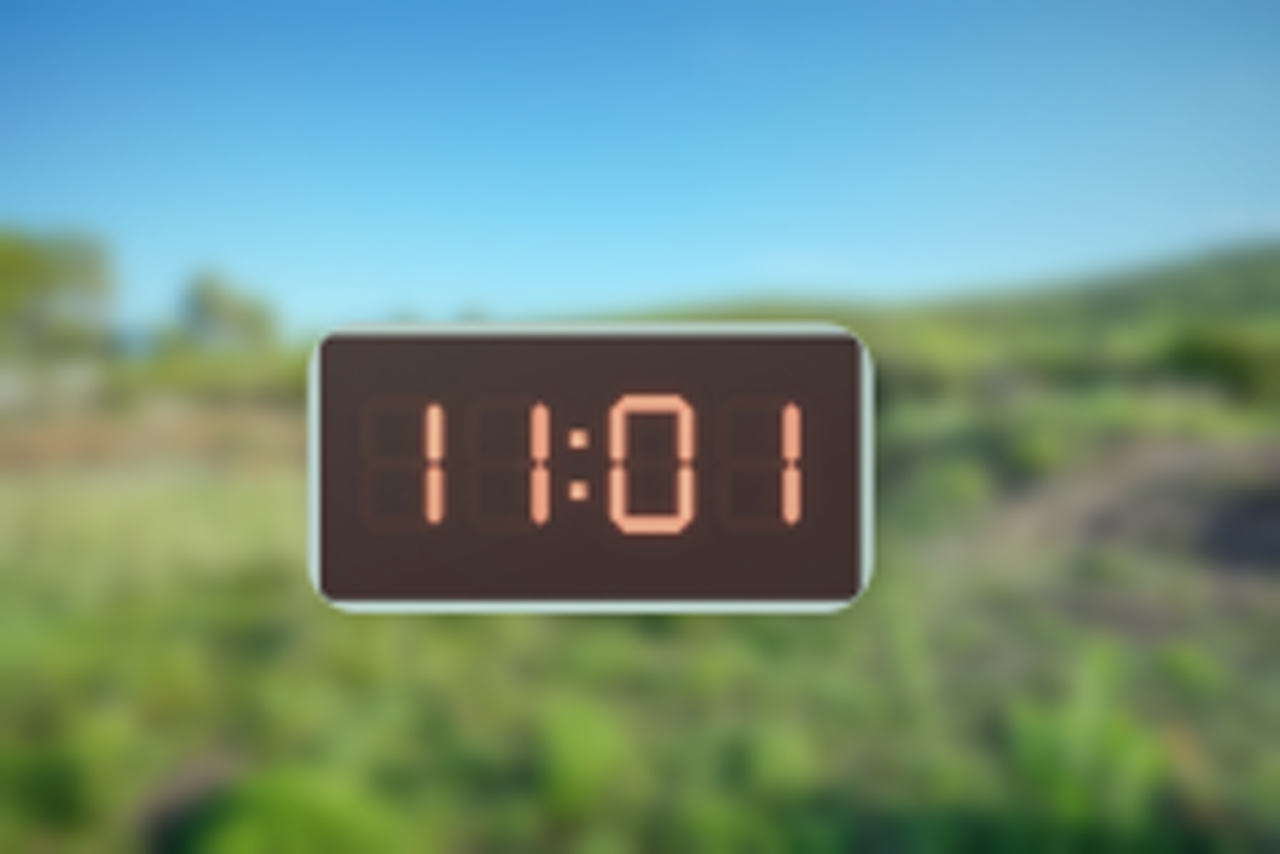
11:01
